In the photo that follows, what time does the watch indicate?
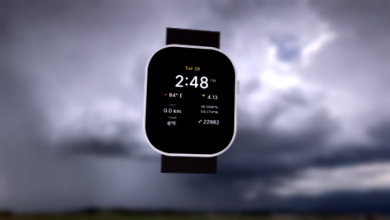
2:48
